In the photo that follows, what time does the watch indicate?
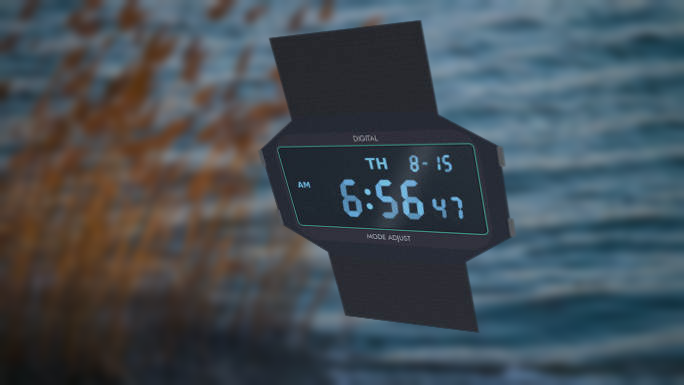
6:56:47
